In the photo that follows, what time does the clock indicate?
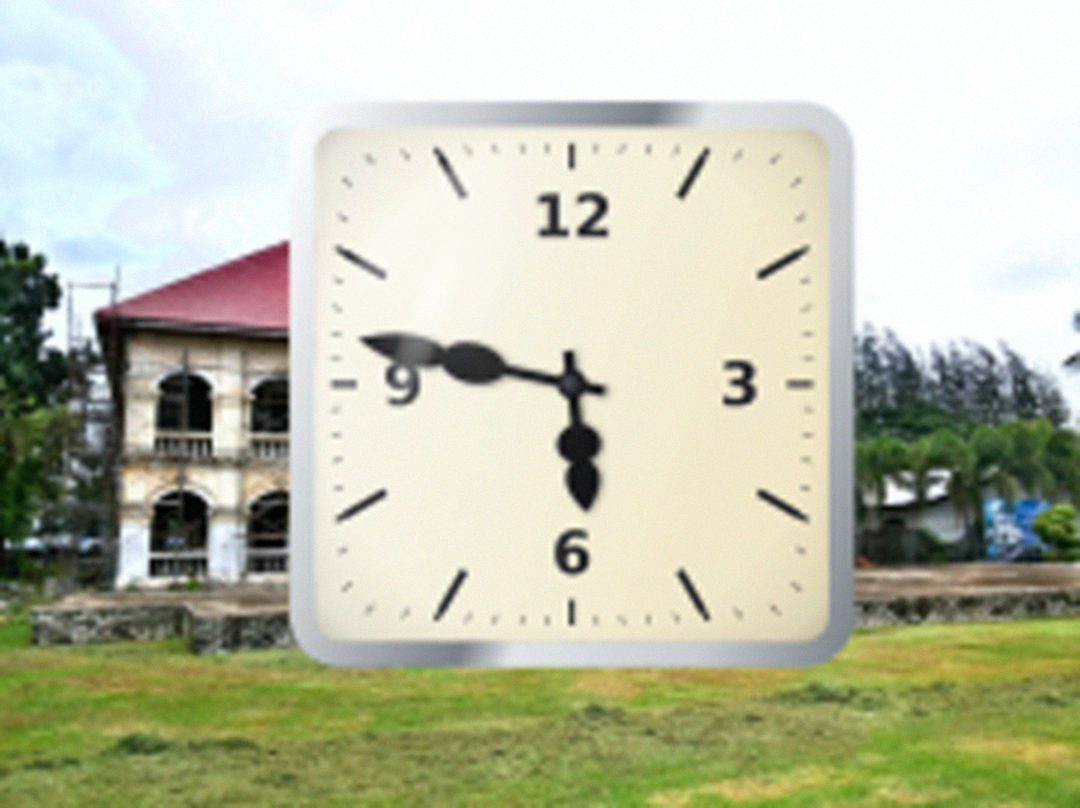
5:47
